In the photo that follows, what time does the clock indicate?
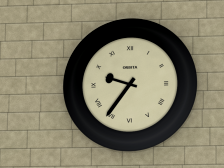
9:36
